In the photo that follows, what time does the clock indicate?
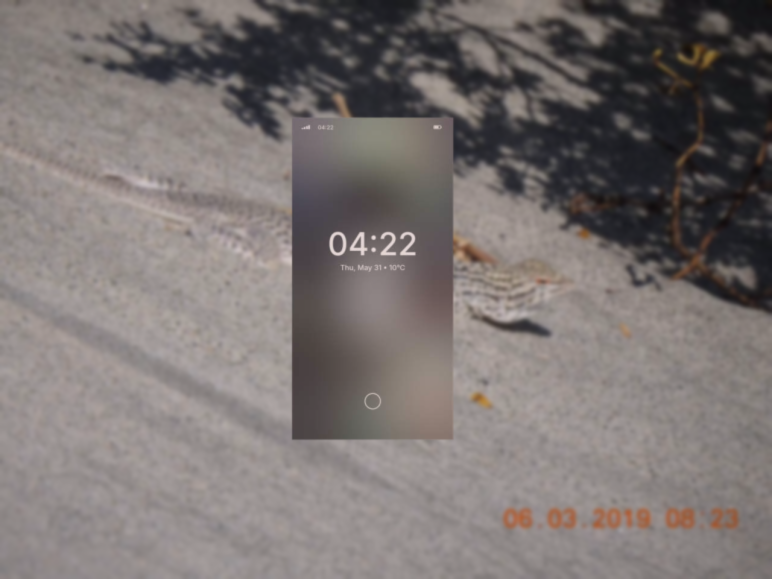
4:22
